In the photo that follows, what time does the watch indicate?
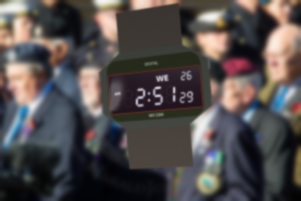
2:51
